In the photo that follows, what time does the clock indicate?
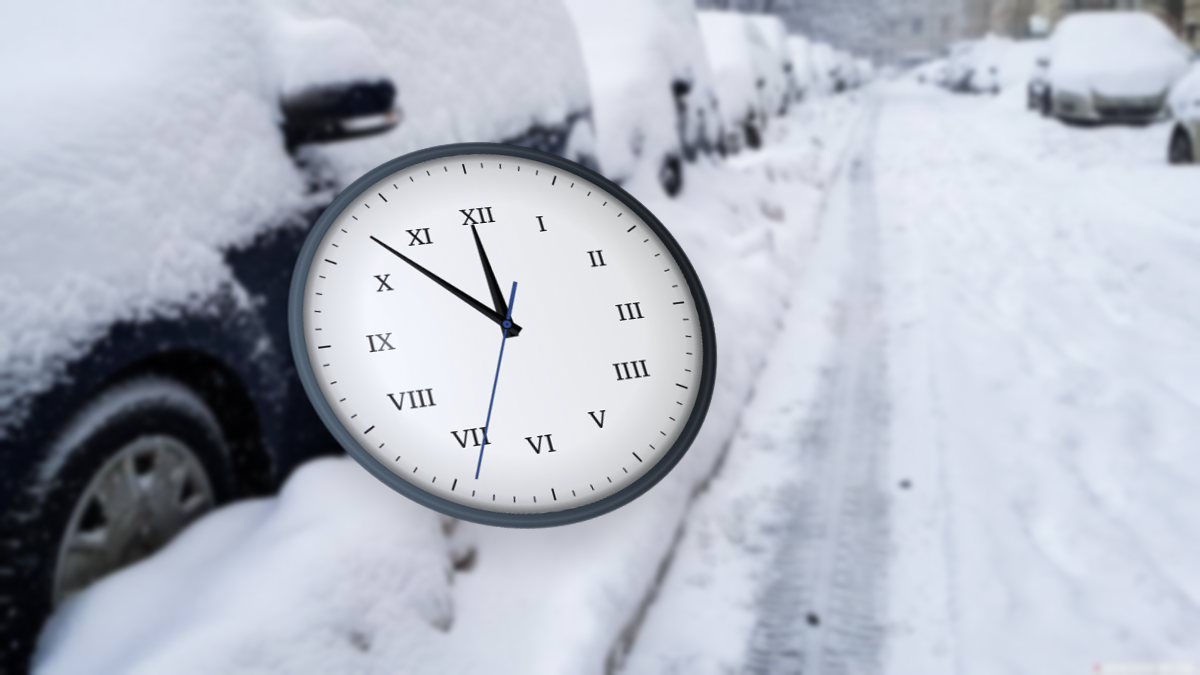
11:52:34
